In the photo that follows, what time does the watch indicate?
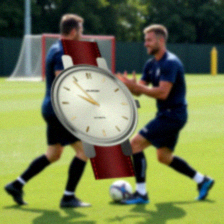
9:54
